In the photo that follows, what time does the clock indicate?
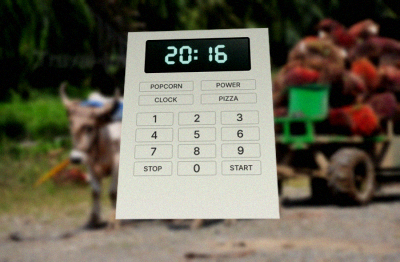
20:16
